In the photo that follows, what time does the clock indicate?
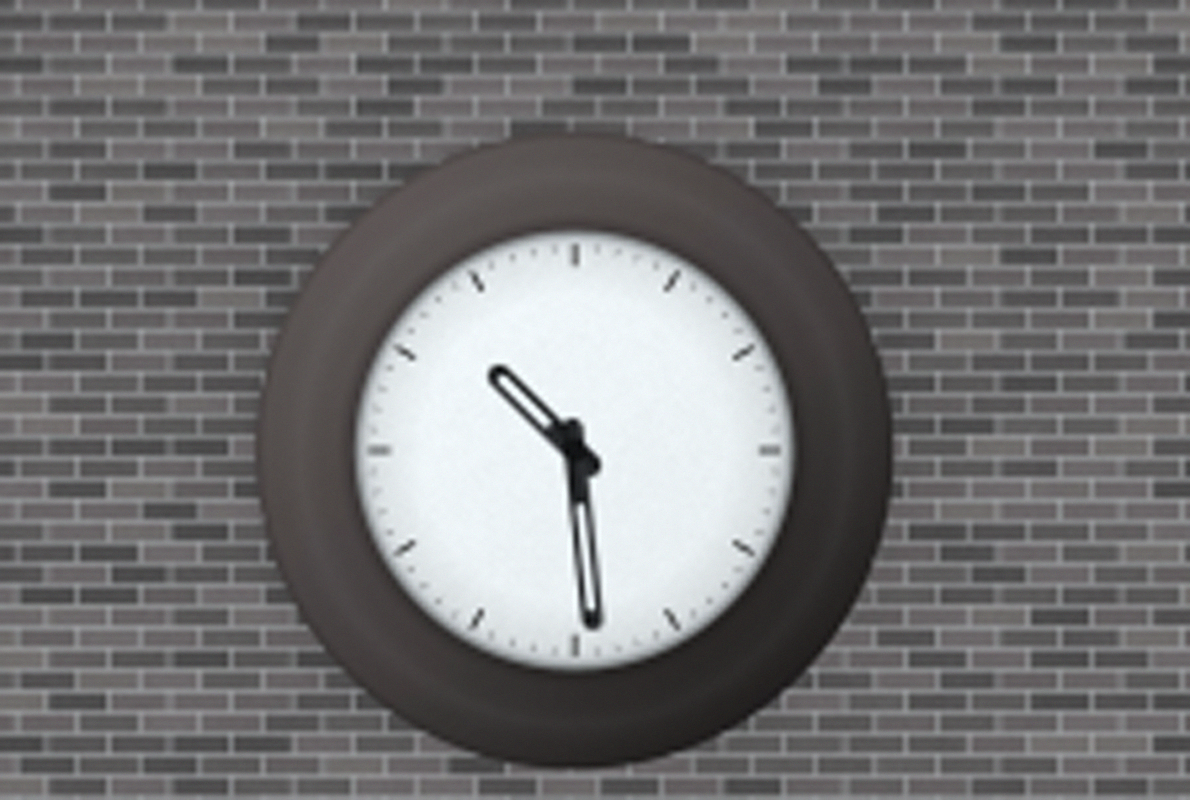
10:29
